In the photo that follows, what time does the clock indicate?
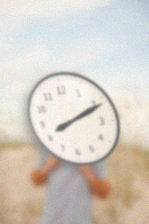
8:11
